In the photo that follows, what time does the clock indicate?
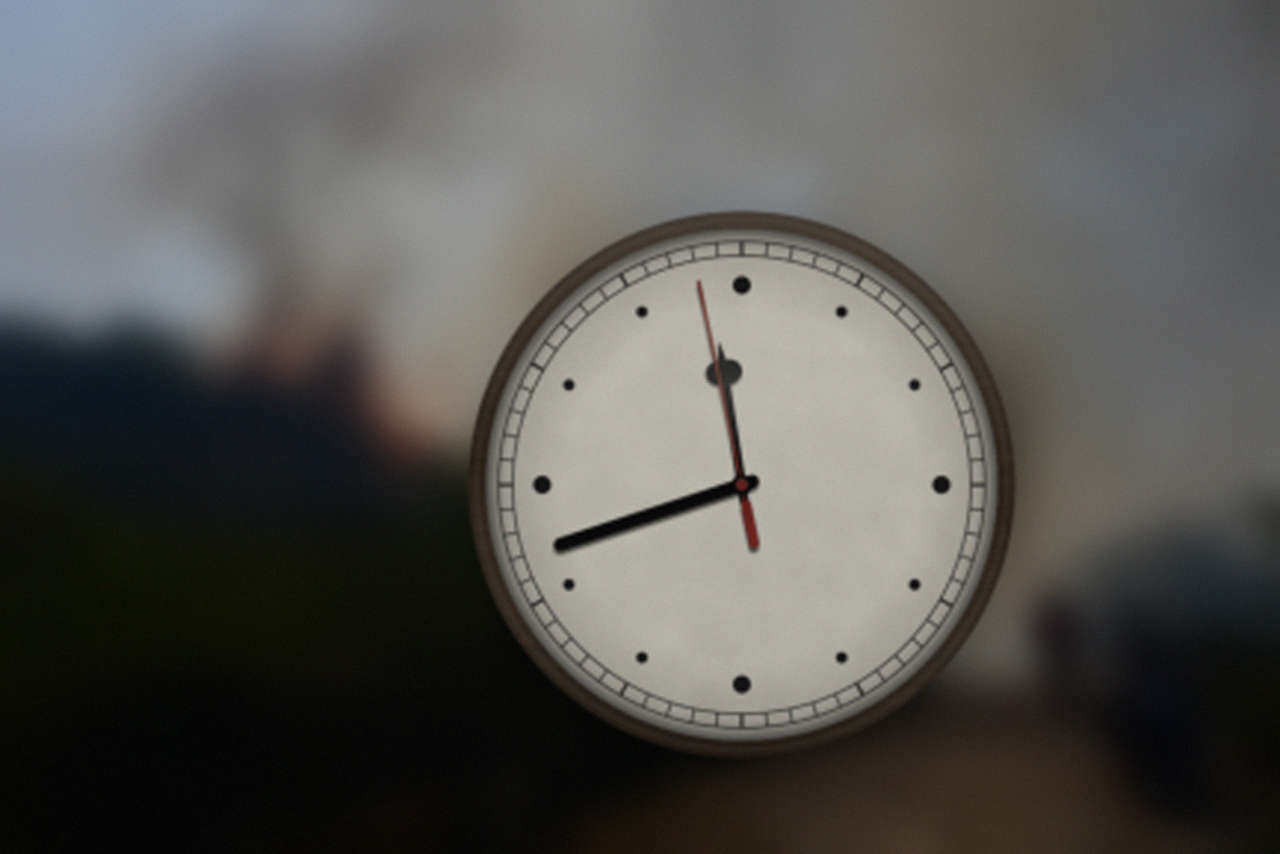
11:41:58
